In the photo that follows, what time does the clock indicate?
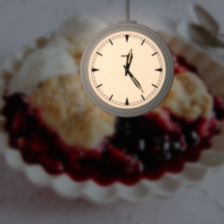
12:24
